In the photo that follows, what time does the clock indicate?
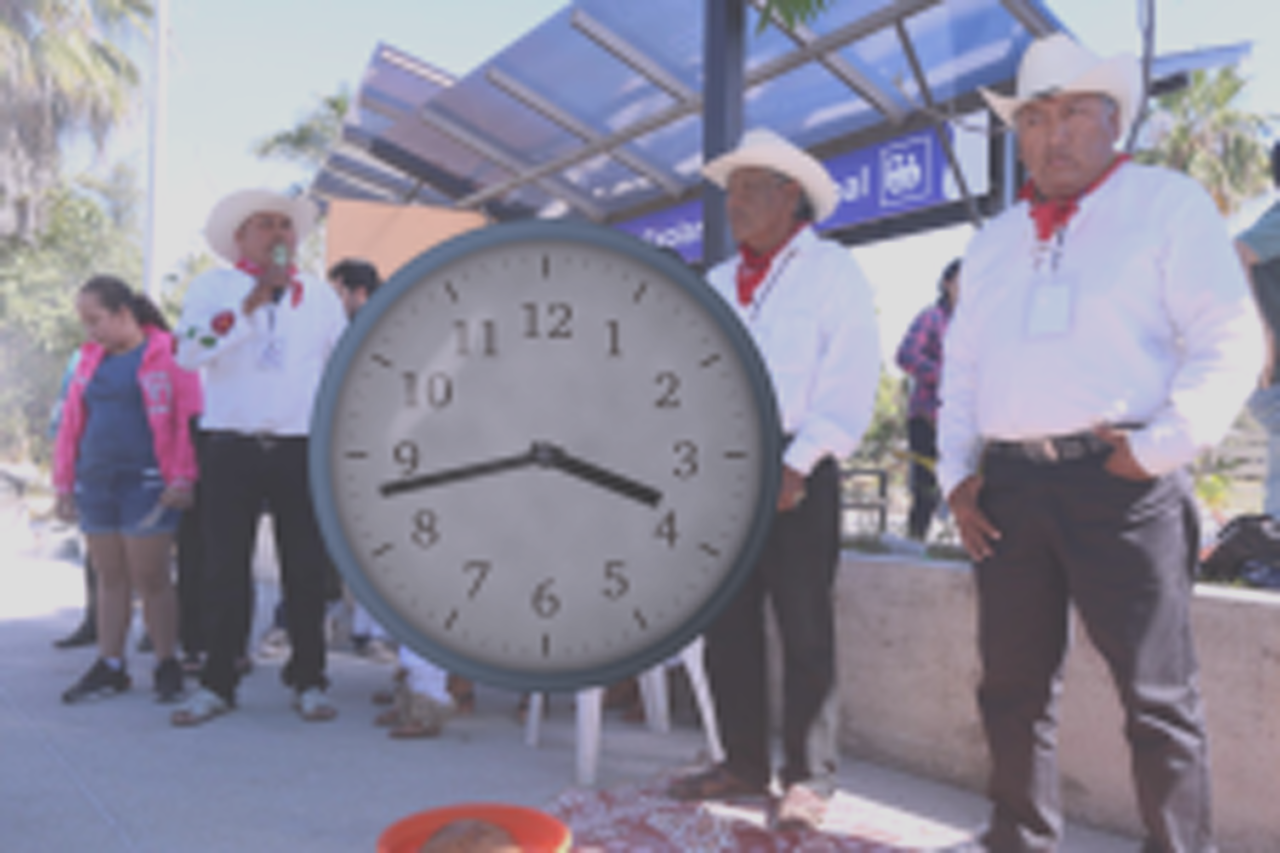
3:43
